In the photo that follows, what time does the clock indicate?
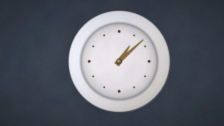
1:08
